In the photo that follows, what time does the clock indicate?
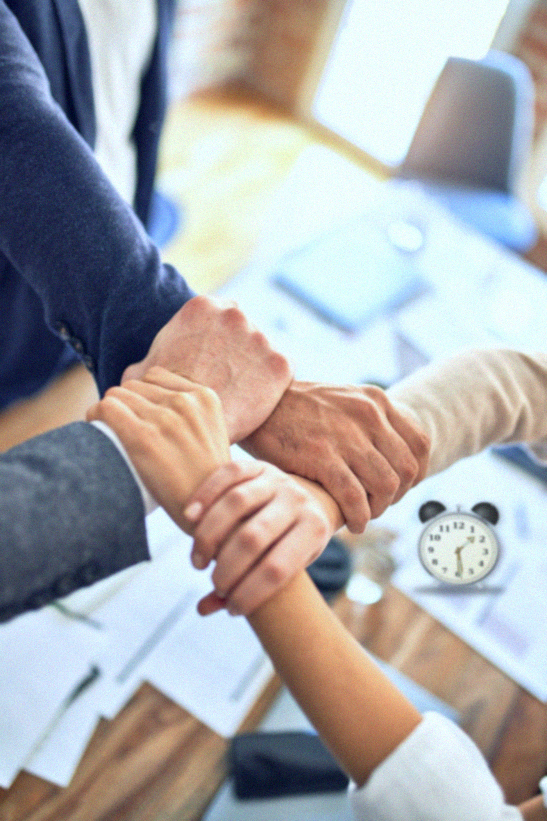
1:29
